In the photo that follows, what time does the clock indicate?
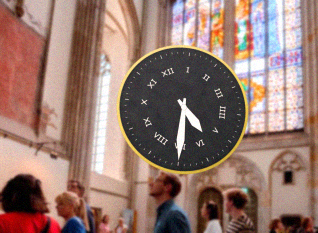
5:35
